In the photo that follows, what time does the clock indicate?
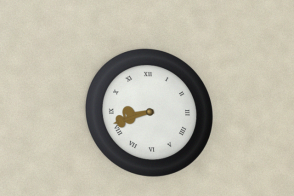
8:42
